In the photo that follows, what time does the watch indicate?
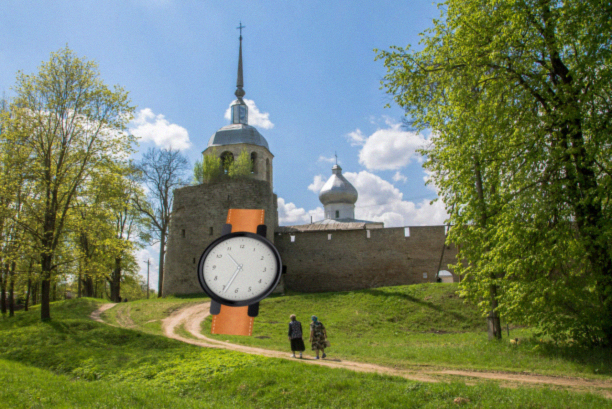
10:34
